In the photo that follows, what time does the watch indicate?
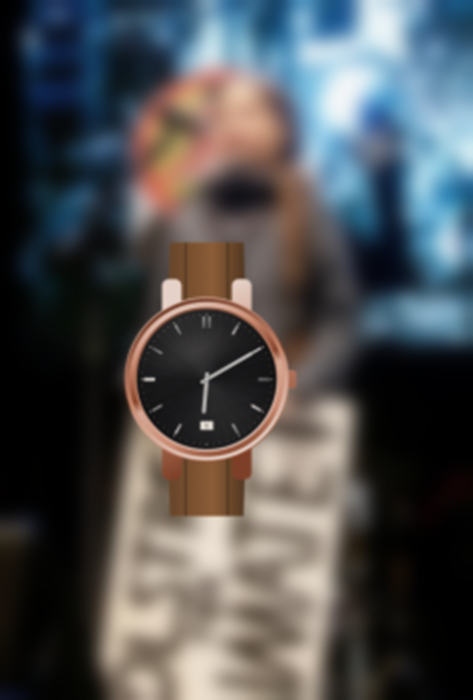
6:10
